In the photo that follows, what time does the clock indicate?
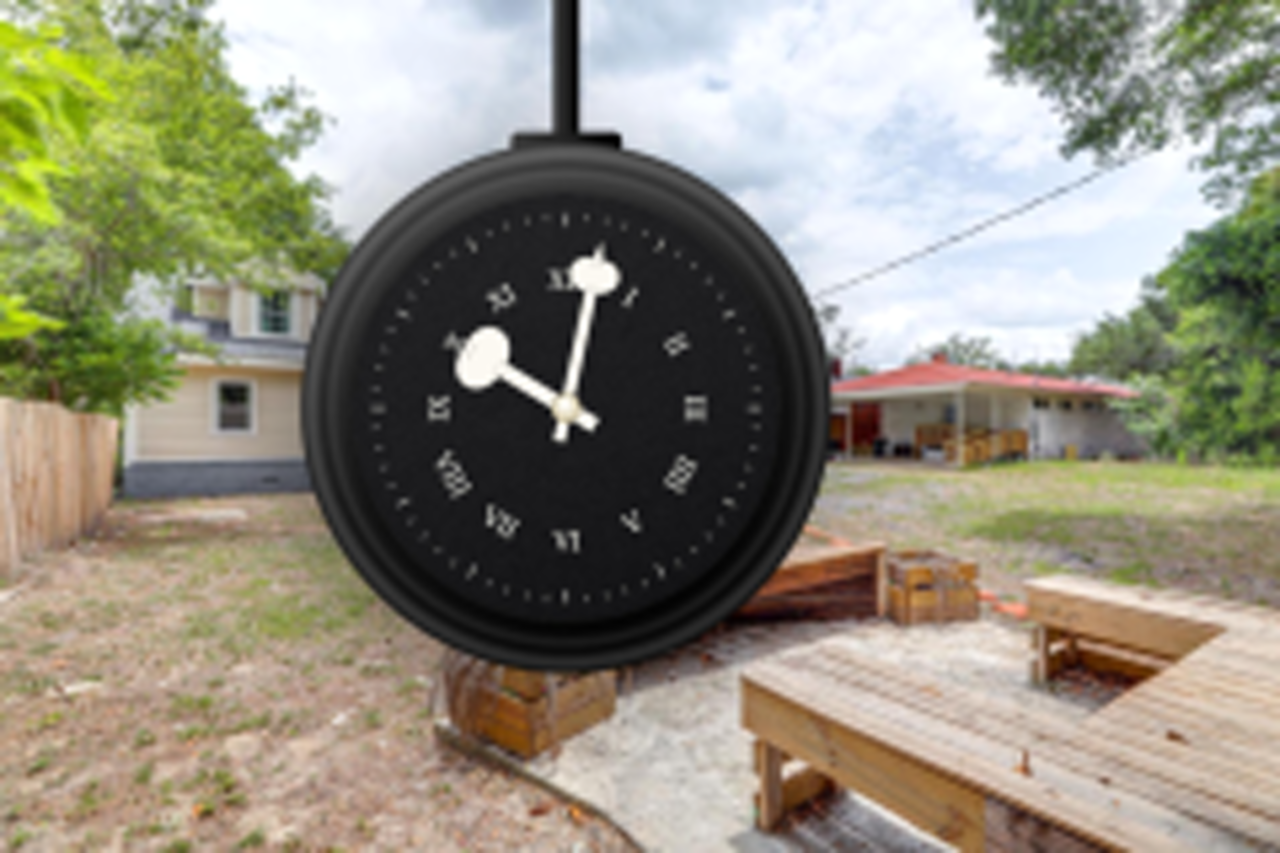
10:02
